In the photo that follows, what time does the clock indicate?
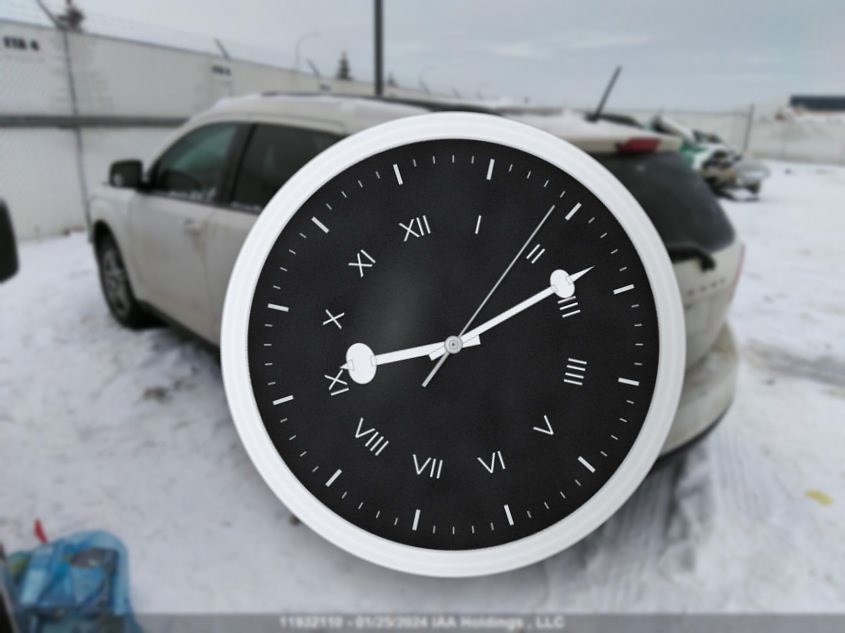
9:13:09
